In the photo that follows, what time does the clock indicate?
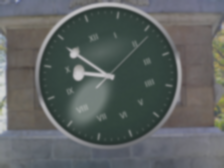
9:54:11
